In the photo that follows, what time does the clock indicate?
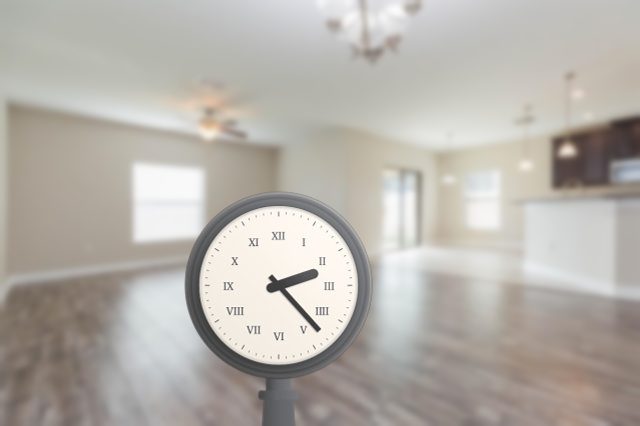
2:23
